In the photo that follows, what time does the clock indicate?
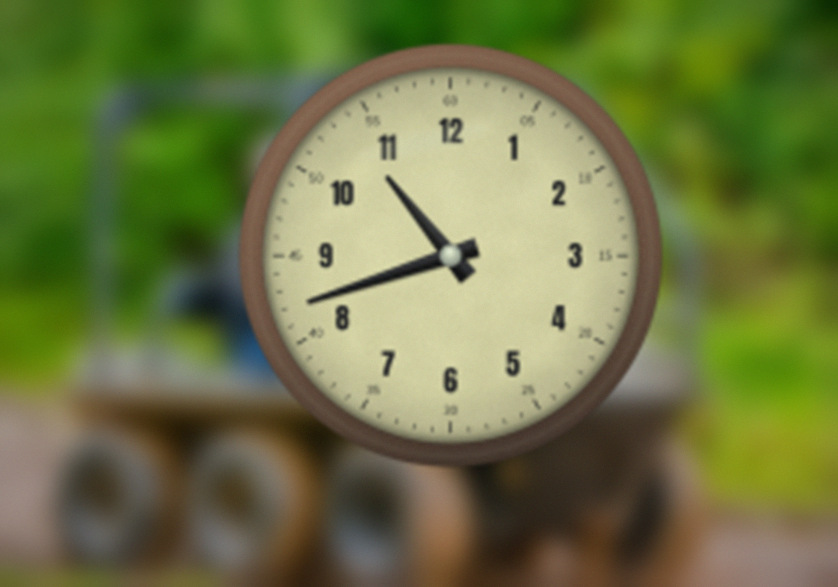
10:42
